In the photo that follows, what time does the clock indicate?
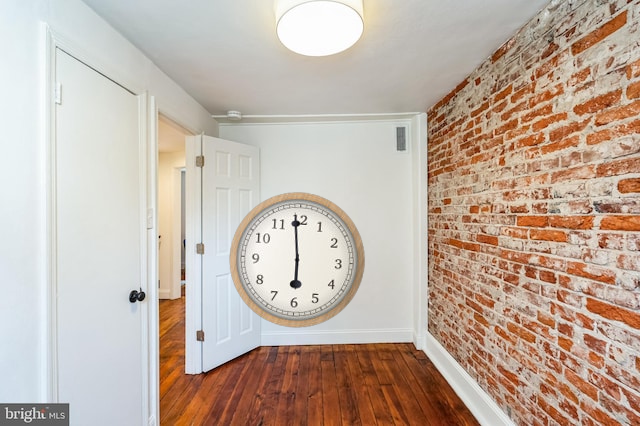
5:59
